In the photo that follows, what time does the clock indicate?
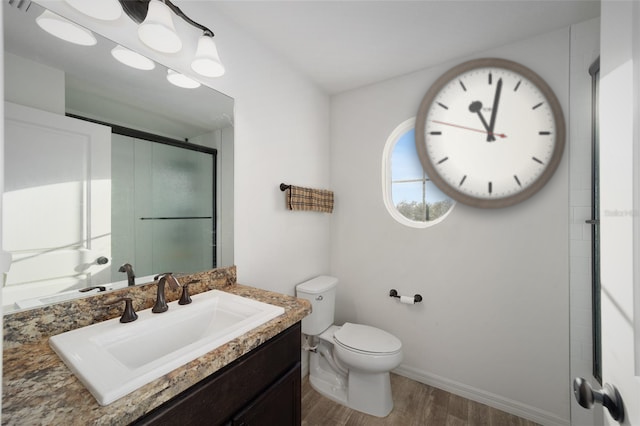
11:01:47
